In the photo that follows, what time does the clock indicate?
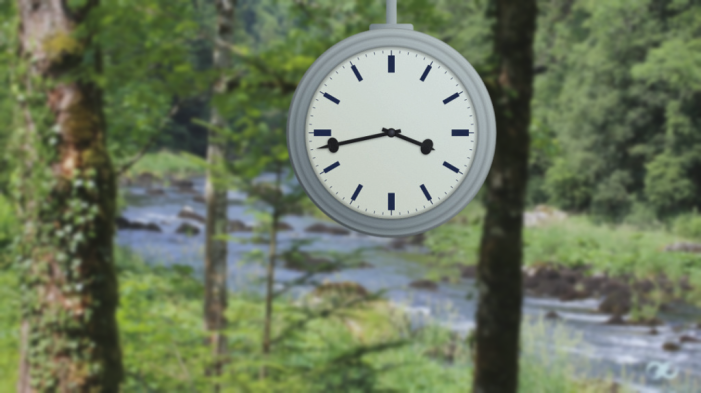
3:43
